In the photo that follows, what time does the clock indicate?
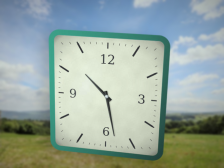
10:28
